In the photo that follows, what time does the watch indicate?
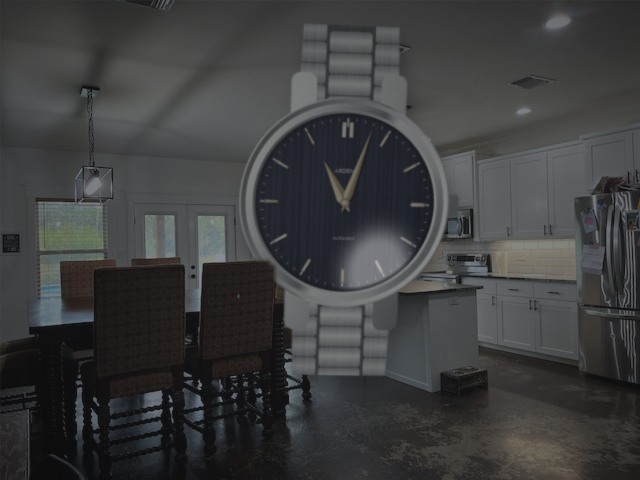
11:03
